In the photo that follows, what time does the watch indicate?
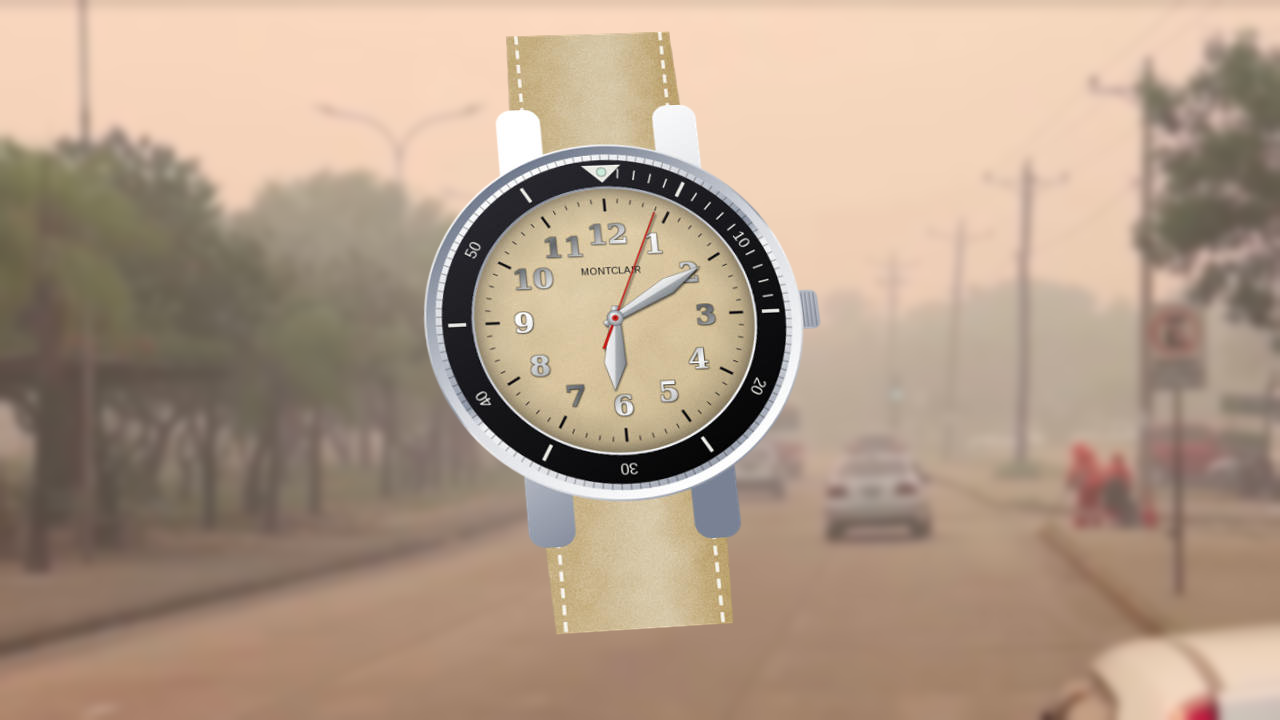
6:10:04
